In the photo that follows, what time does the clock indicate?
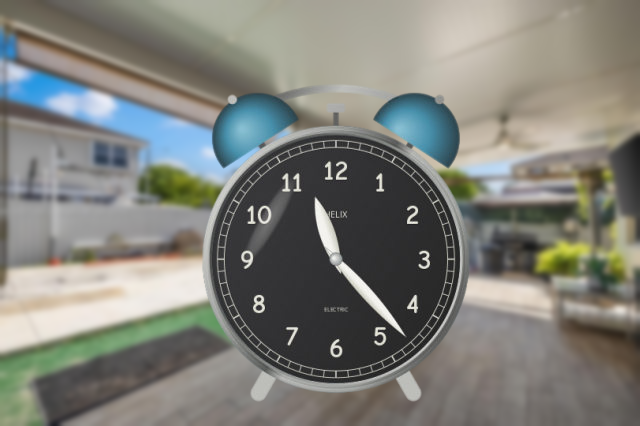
11:23
